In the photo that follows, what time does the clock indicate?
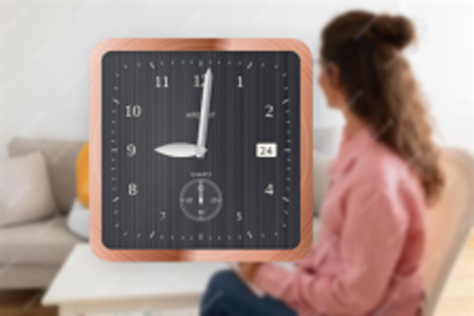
9:01
